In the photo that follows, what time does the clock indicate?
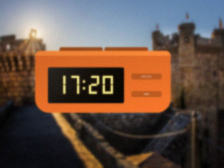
17:20
